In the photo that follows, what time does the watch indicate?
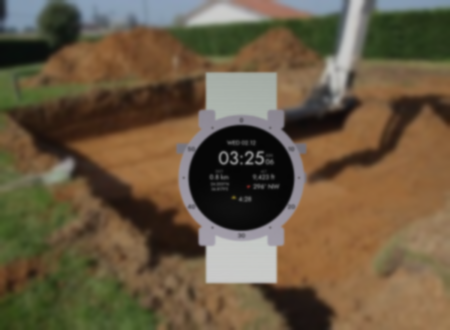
3:25
